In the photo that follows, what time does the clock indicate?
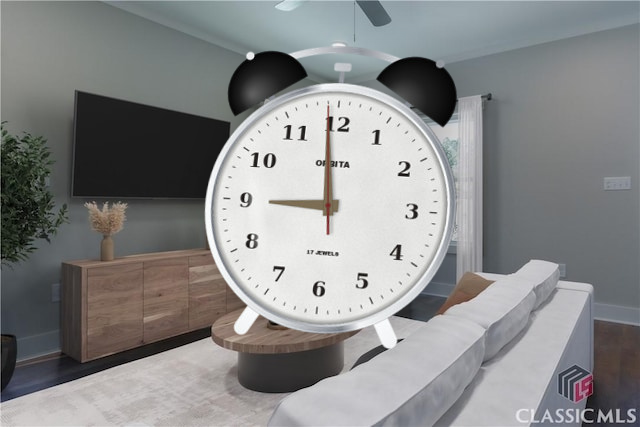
8:58:59
